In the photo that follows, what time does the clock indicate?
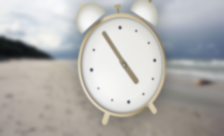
4:55
